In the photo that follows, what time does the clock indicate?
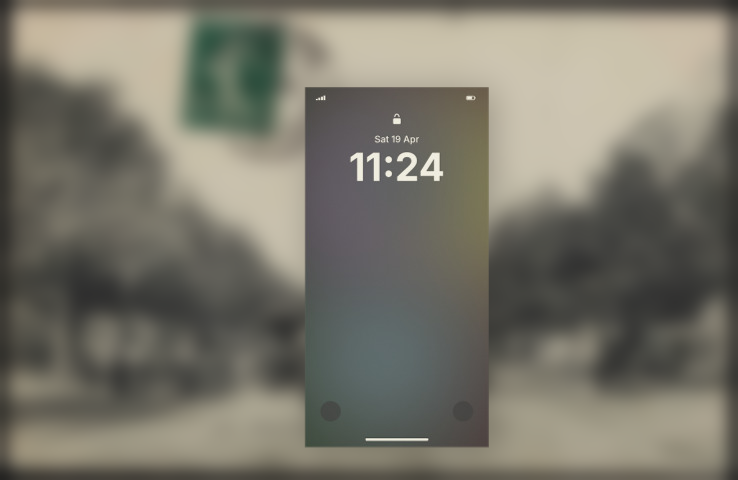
11:24
